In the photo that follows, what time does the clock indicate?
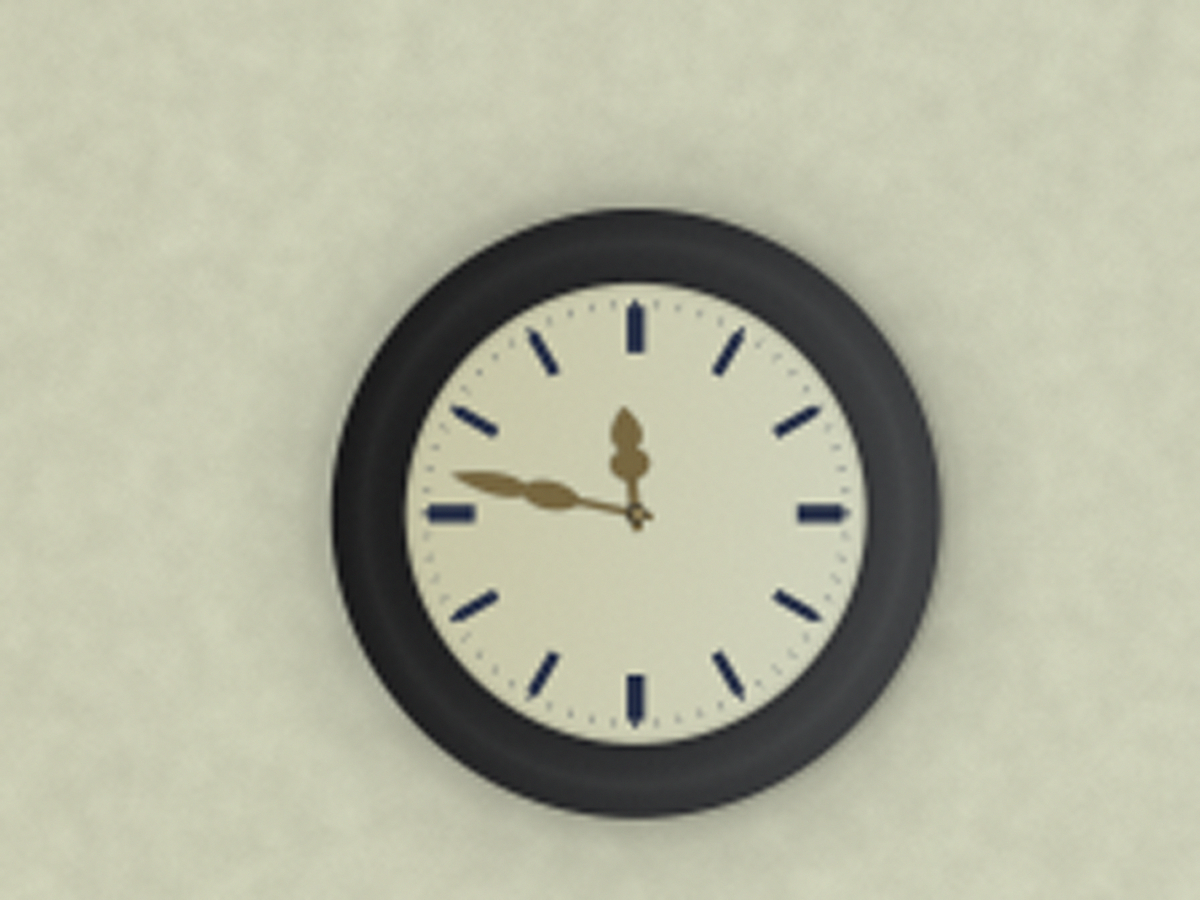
11:47
